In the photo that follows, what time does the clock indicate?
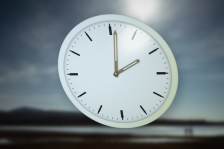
2:01
